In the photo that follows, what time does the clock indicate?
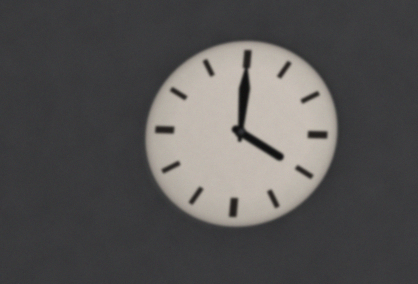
4:00
